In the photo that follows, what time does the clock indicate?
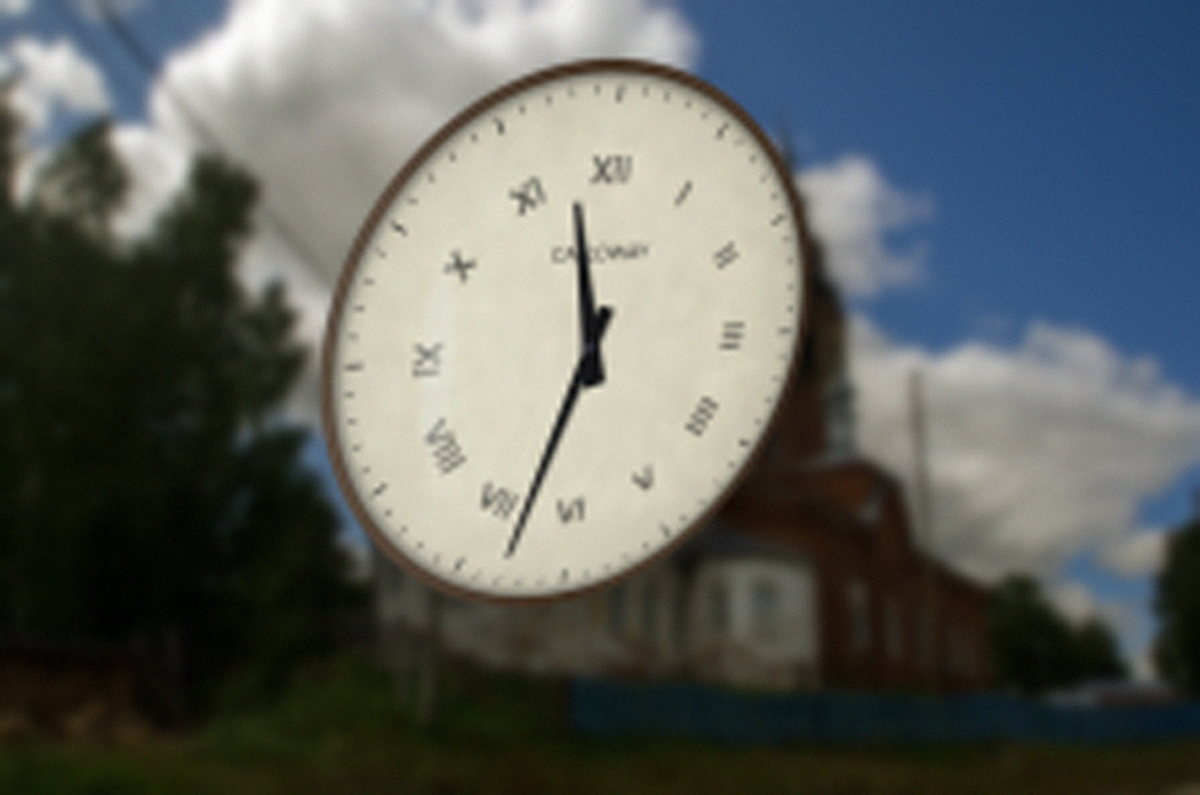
11:33
